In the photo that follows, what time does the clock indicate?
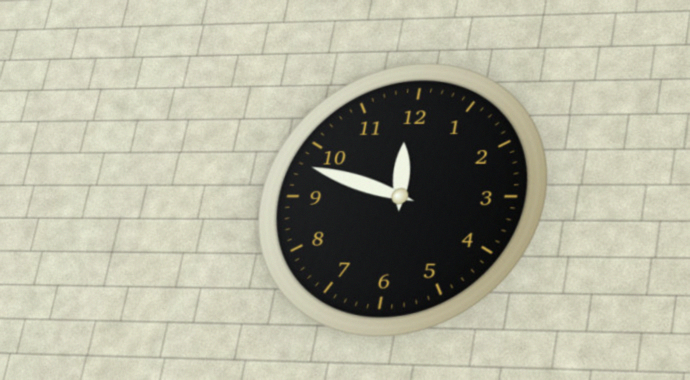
11:48
